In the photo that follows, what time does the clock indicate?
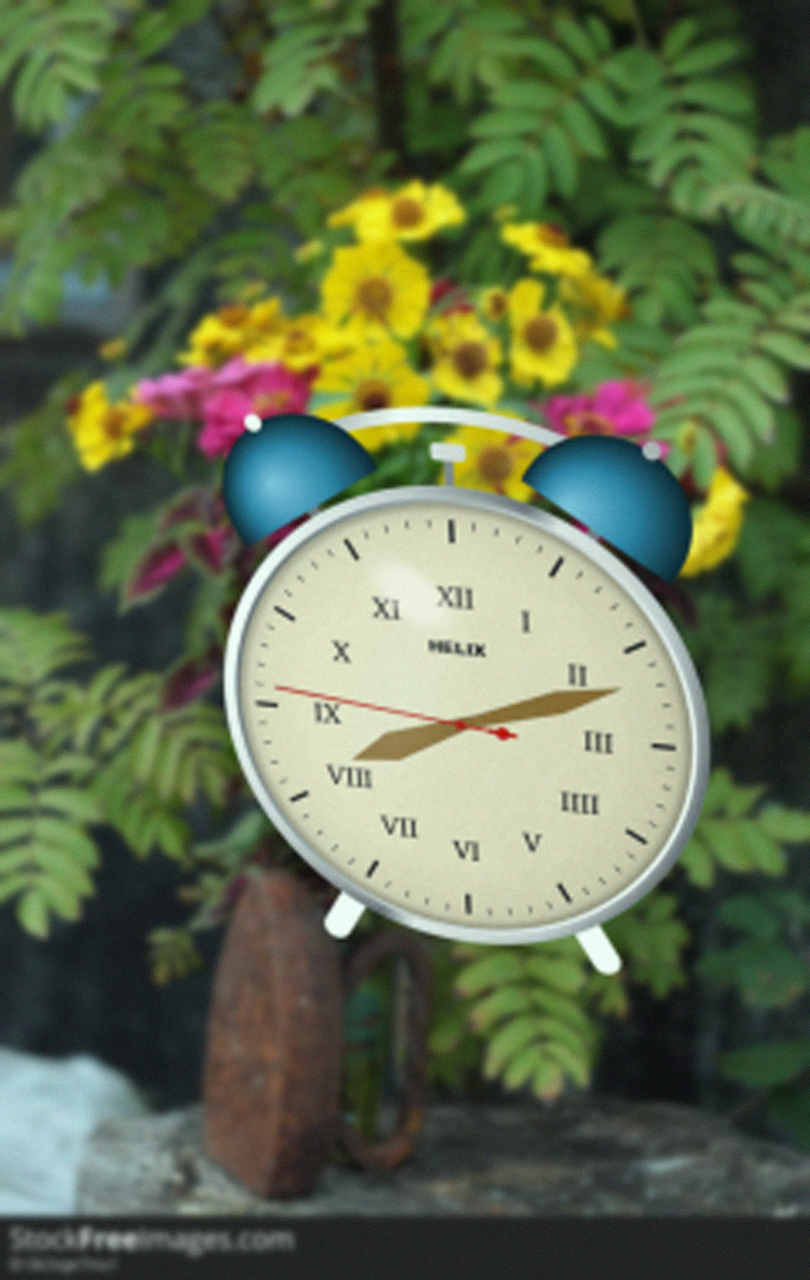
8:11:46
